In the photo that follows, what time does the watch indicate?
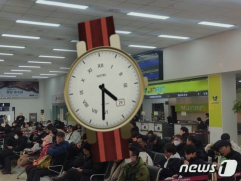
4:31
